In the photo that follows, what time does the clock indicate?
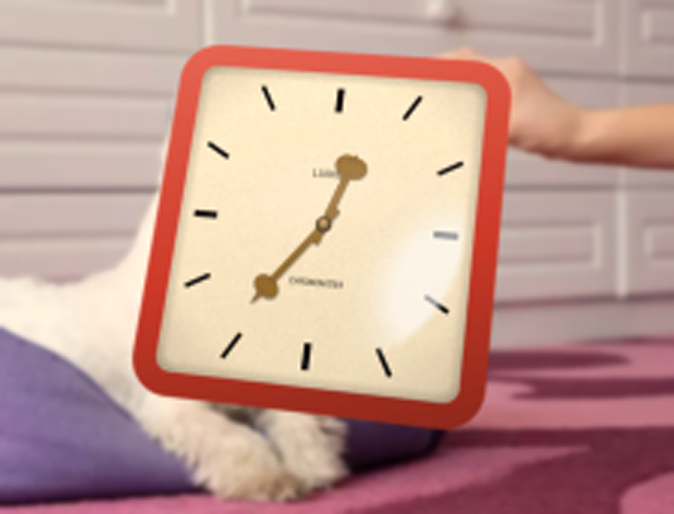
12:36
